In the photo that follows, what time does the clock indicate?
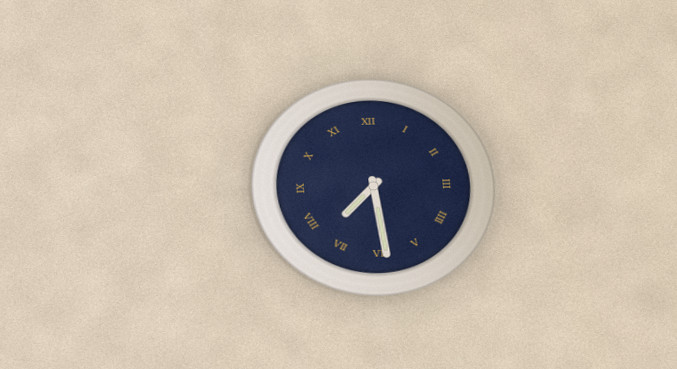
7:29
